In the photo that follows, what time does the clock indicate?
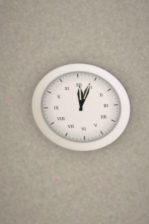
12:04
